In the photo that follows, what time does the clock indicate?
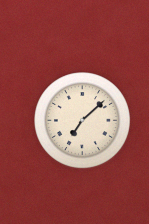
7:08
